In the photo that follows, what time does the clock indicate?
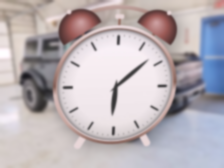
6:08
